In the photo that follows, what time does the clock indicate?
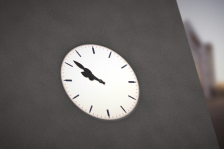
9:52
